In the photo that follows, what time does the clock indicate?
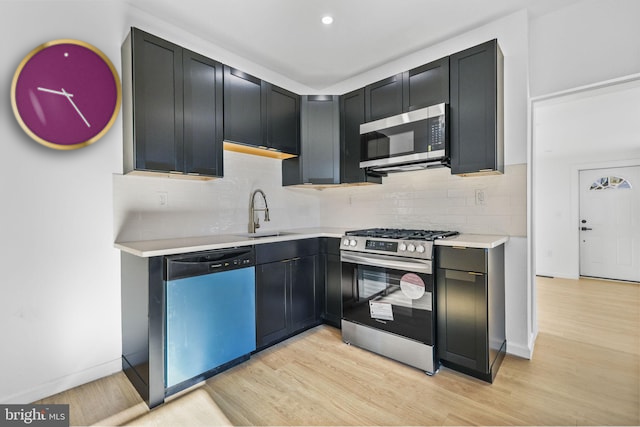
9:24
